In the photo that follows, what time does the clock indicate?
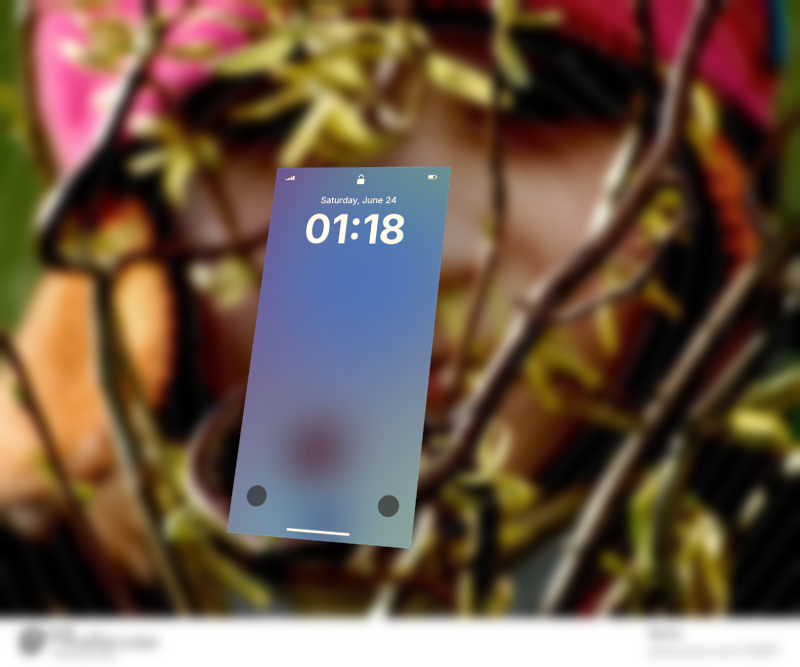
1:18
